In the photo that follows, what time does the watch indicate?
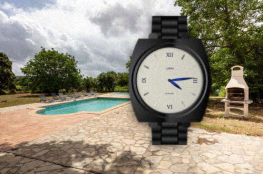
4:14
